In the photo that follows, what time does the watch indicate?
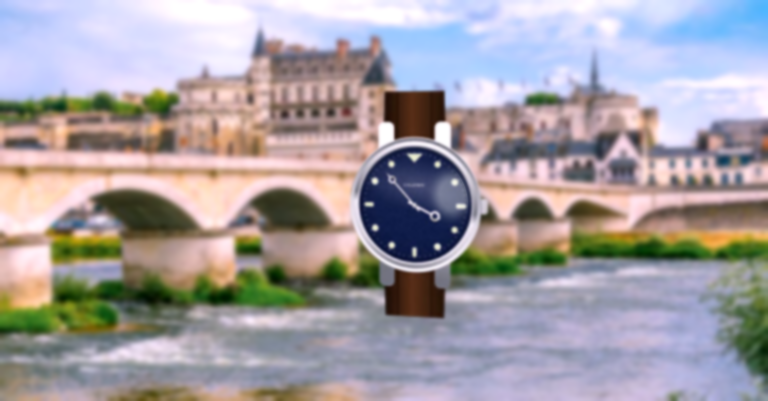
3:53
